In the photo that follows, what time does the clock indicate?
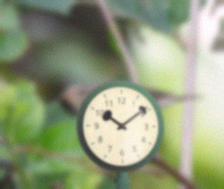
10:09
